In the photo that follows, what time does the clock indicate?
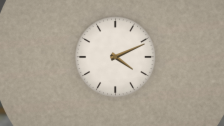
4:11
